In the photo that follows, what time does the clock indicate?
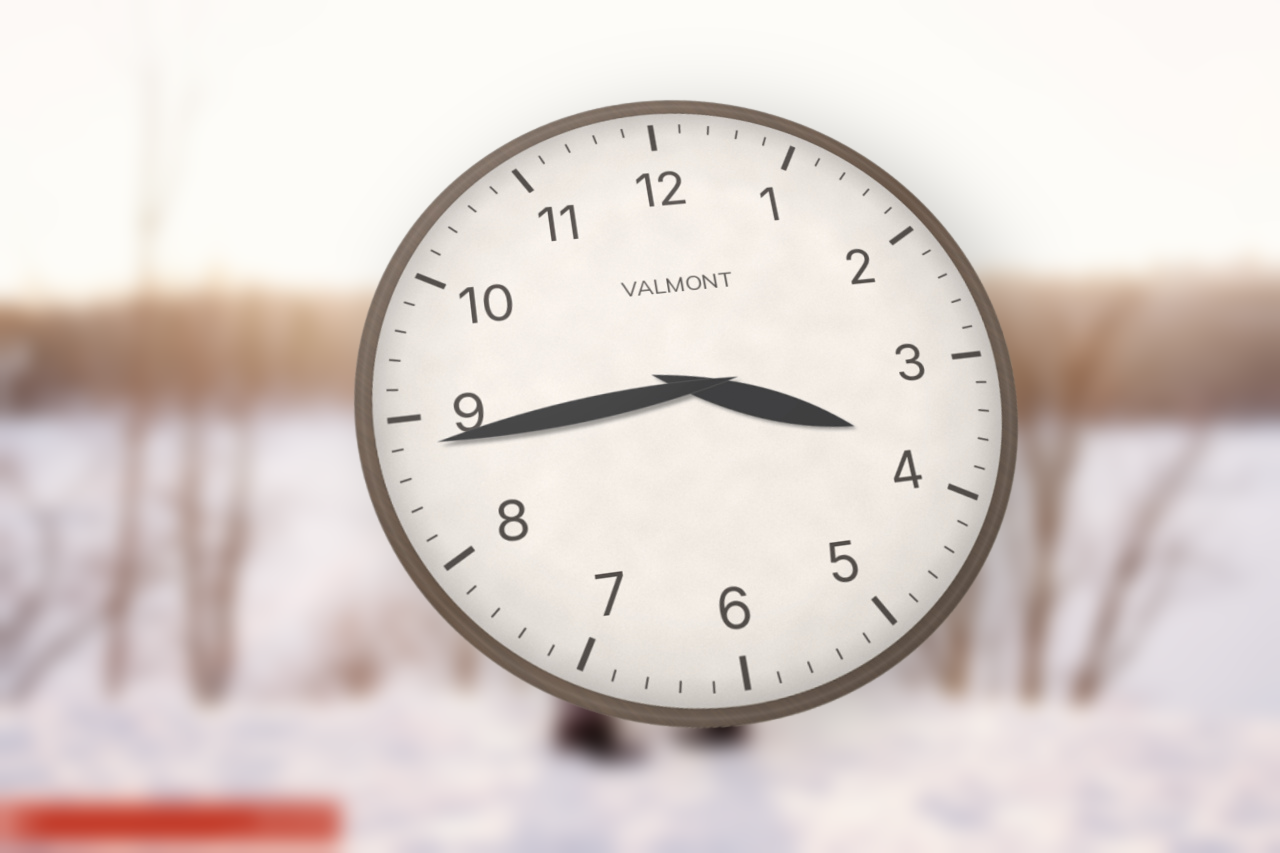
3:44
